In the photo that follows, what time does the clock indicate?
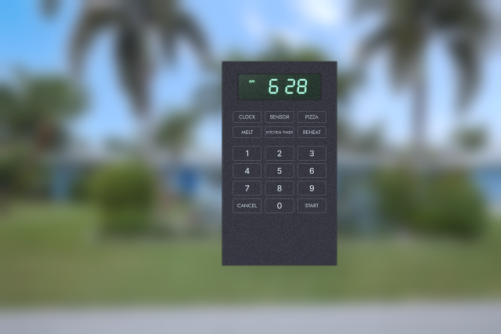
6:28
